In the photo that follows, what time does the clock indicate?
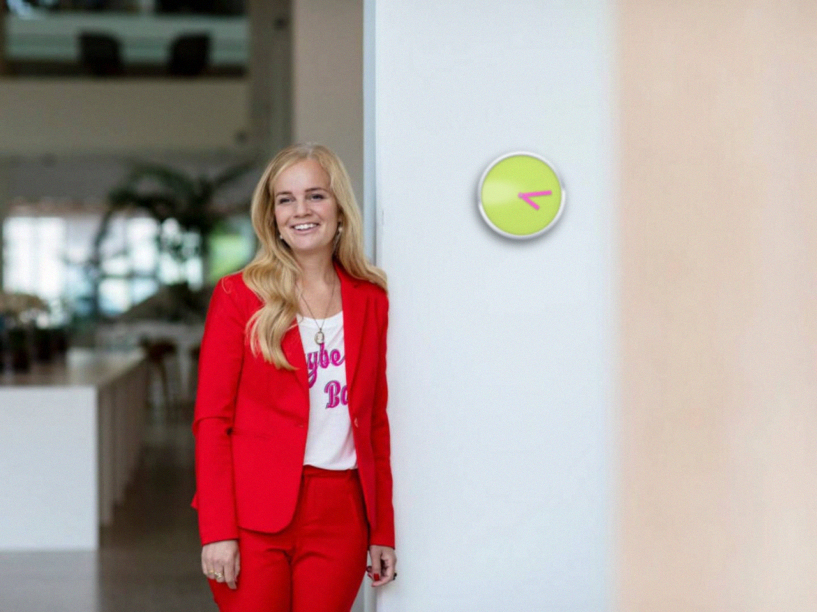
4:14
